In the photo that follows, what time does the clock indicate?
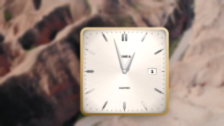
12:57
